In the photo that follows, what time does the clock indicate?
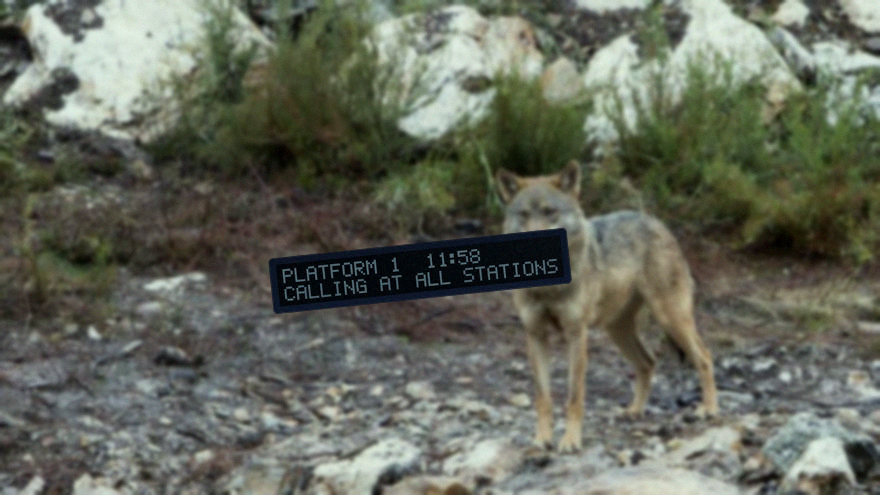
11:58
